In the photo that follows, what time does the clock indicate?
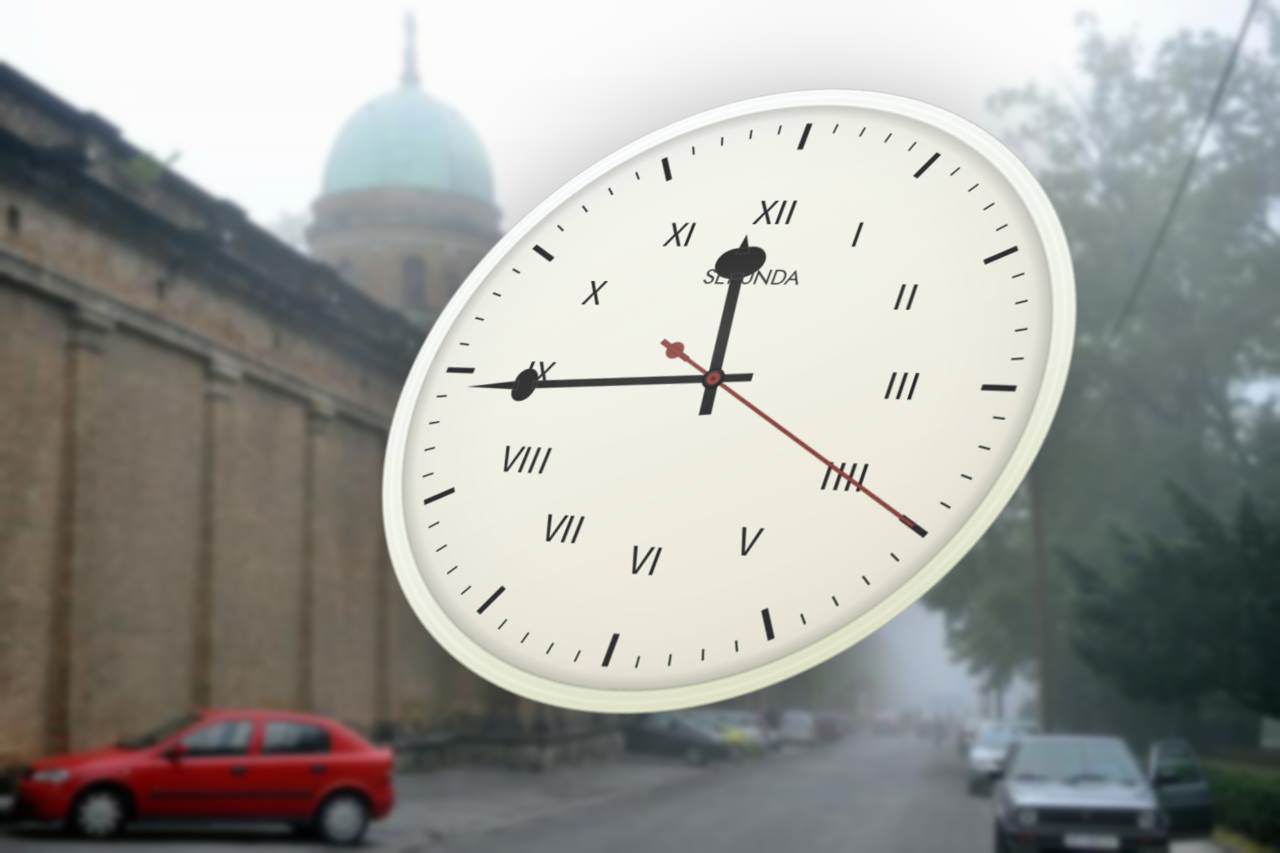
11:44:20
